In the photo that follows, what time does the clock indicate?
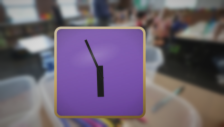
5:56
